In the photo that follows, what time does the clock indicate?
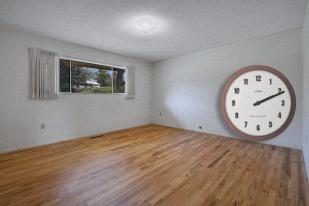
2:11
